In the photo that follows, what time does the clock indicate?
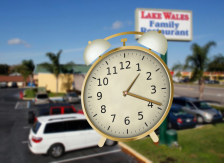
1:19
